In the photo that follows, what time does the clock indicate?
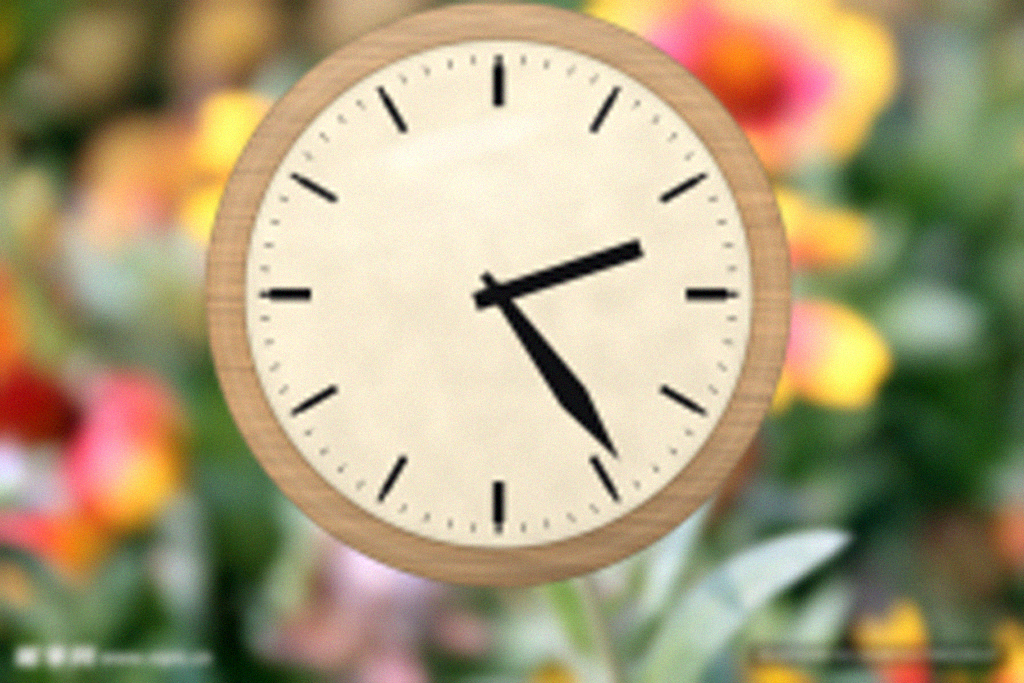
2:24
